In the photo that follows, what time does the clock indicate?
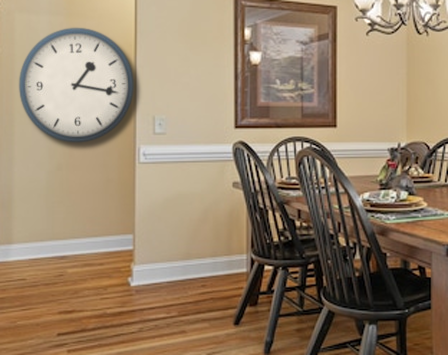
1:17
